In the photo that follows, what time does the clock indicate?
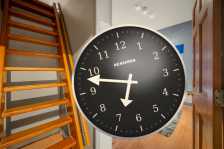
6:48
